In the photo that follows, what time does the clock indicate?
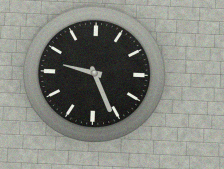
9:26
